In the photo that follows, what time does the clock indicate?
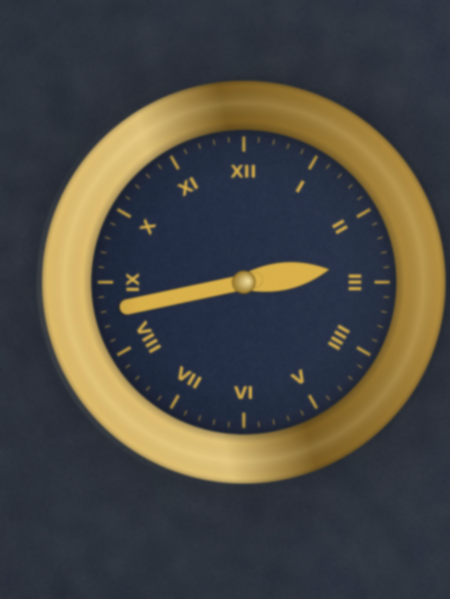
2:43
